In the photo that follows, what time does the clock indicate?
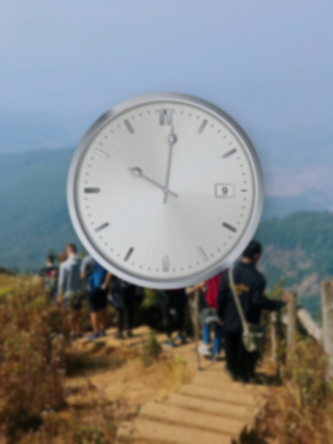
10:01
